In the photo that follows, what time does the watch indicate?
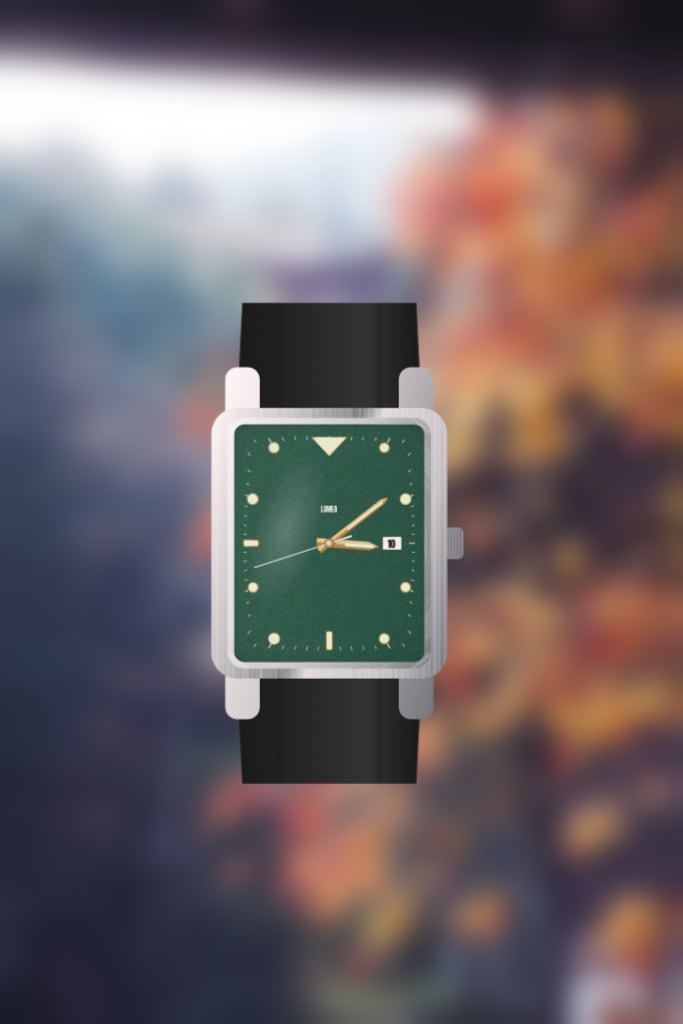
3:08:42
